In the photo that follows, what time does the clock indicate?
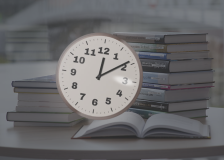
12:09
